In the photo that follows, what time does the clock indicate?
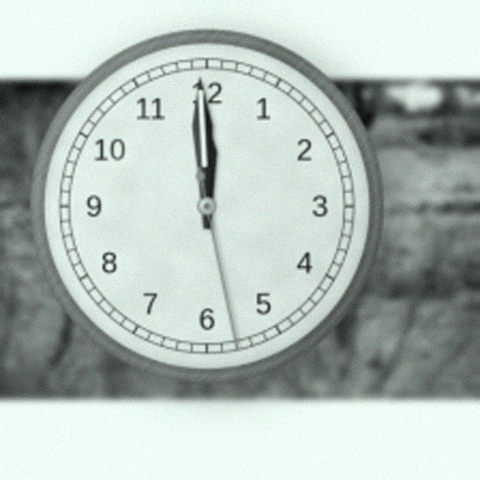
11:59:28
